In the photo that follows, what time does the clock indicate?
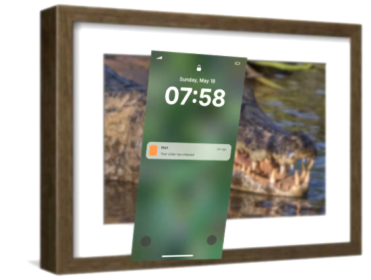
7:58
